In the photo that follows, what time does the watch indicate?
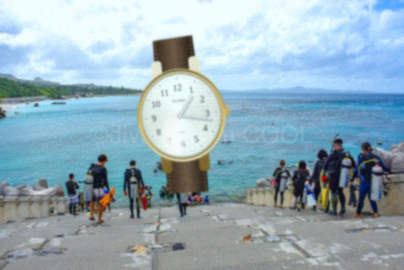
1:17
